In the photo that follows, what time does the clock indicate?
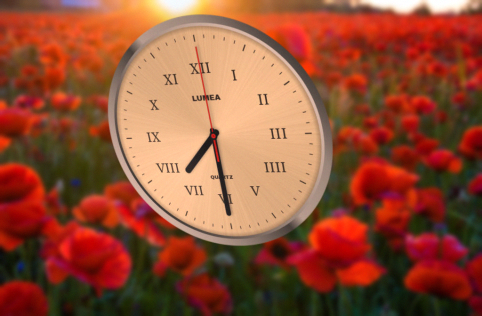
7:30:00
